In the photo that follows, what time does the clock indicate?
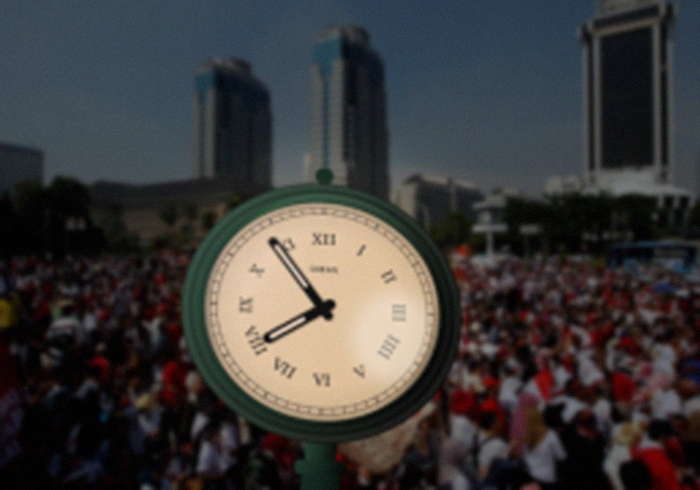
7:54
